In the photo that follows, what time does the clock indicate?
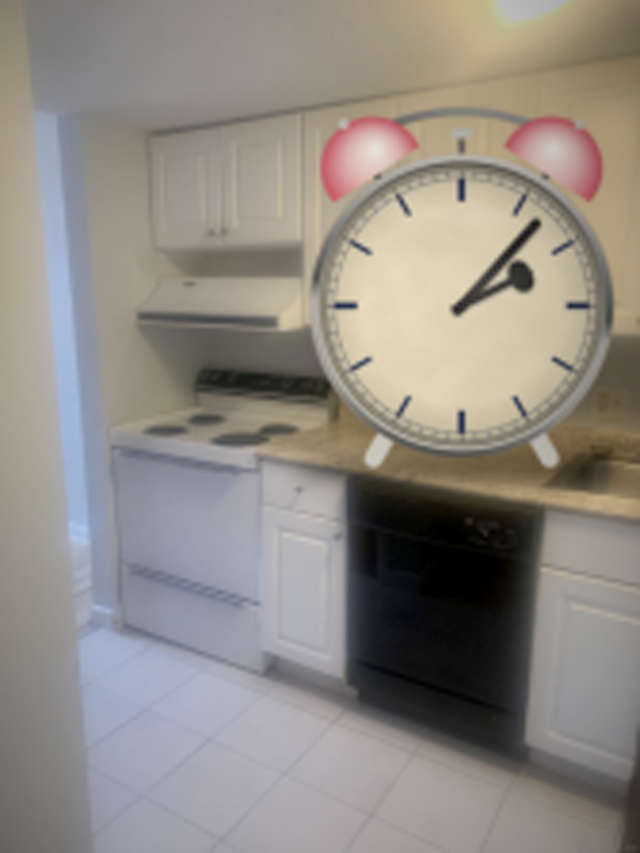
2:07
